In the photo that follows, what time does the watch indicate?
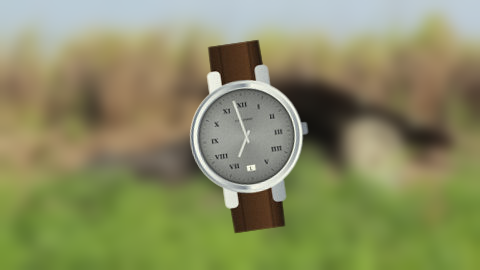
6:58
